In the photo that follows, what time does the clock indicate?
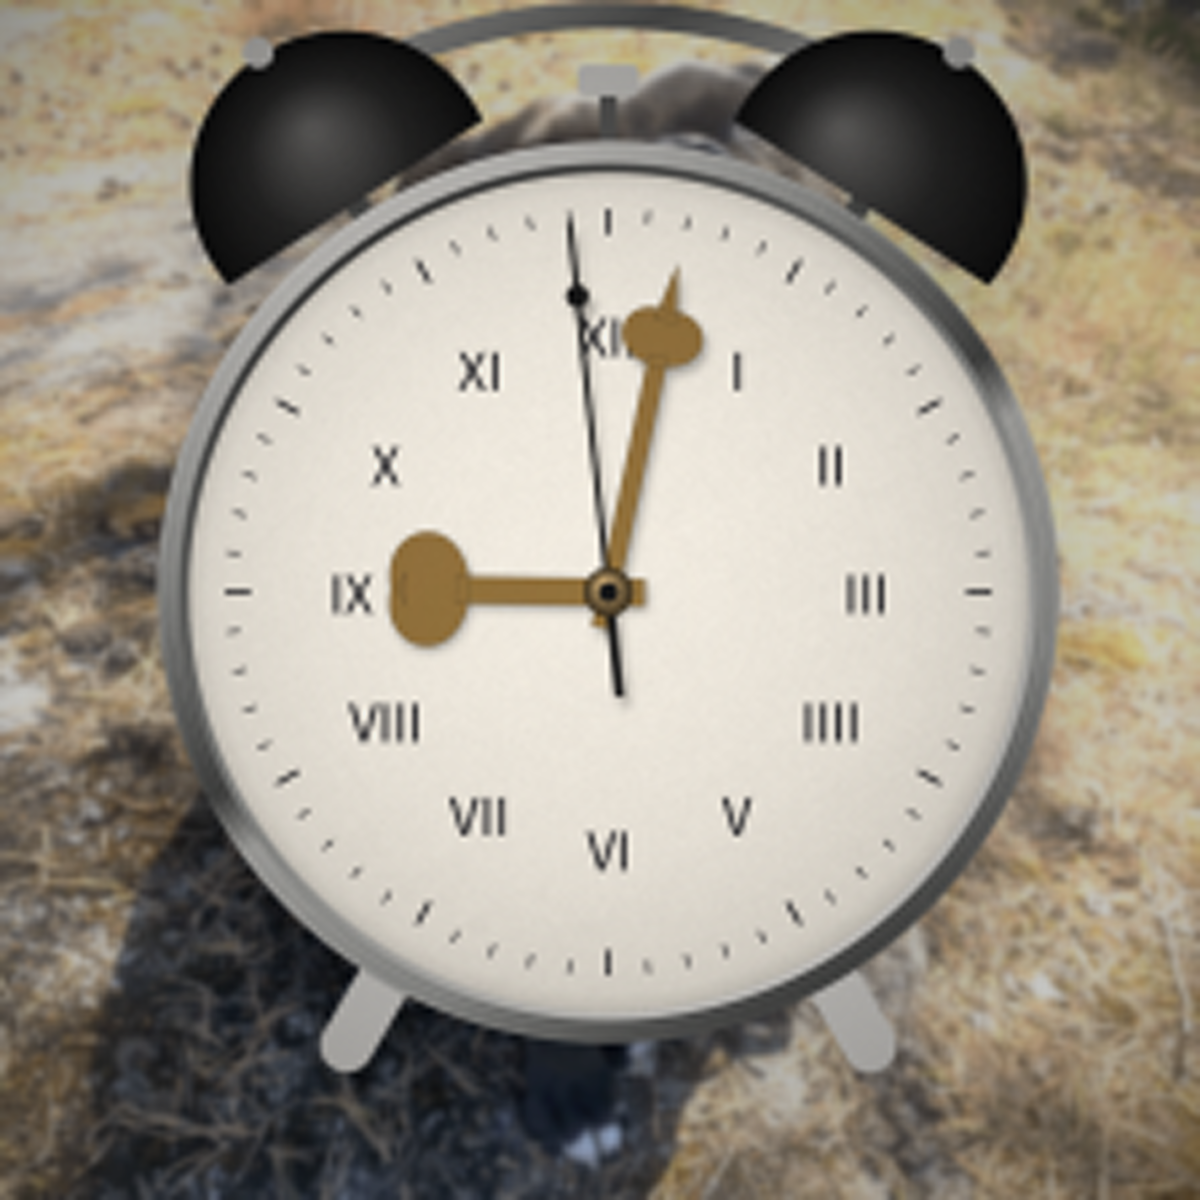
9:01:59
